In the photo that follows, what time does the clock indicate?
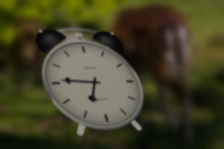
6:46
